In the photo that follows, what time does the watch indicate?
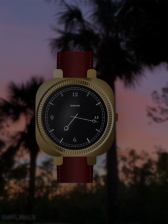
7:17
